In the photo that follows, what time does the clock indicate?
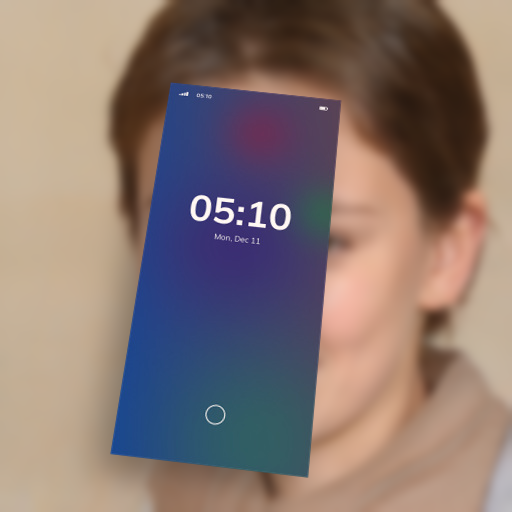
5:10
